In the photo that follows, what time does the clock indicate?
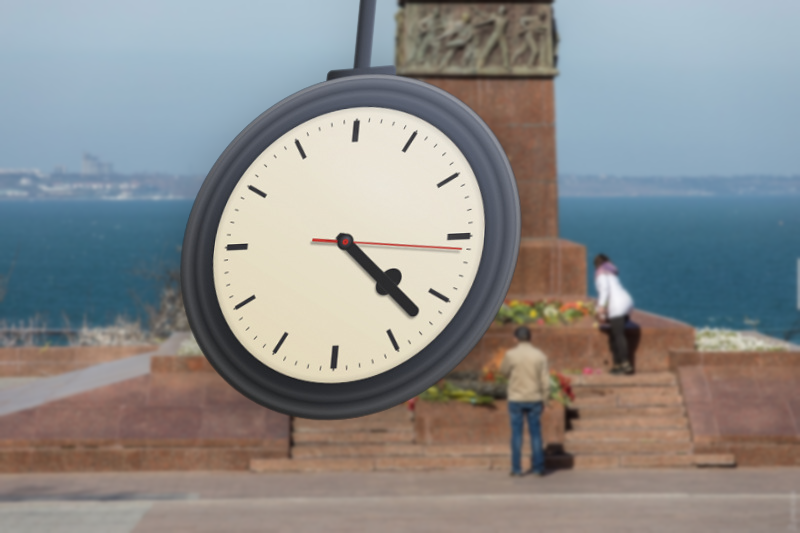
4:22:16
